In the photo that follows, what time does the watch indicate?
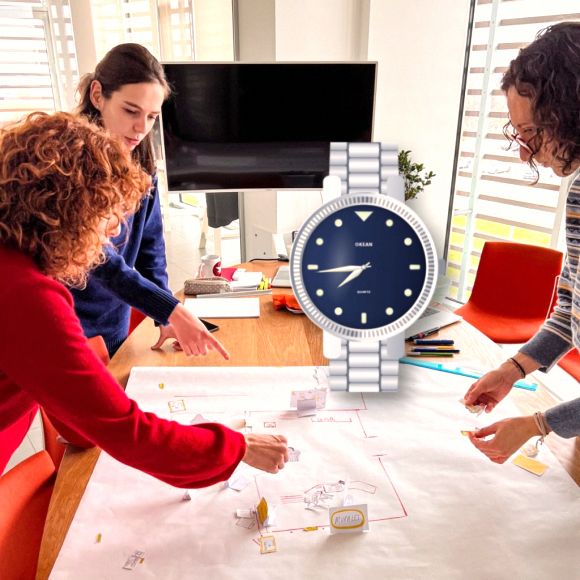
7:44
